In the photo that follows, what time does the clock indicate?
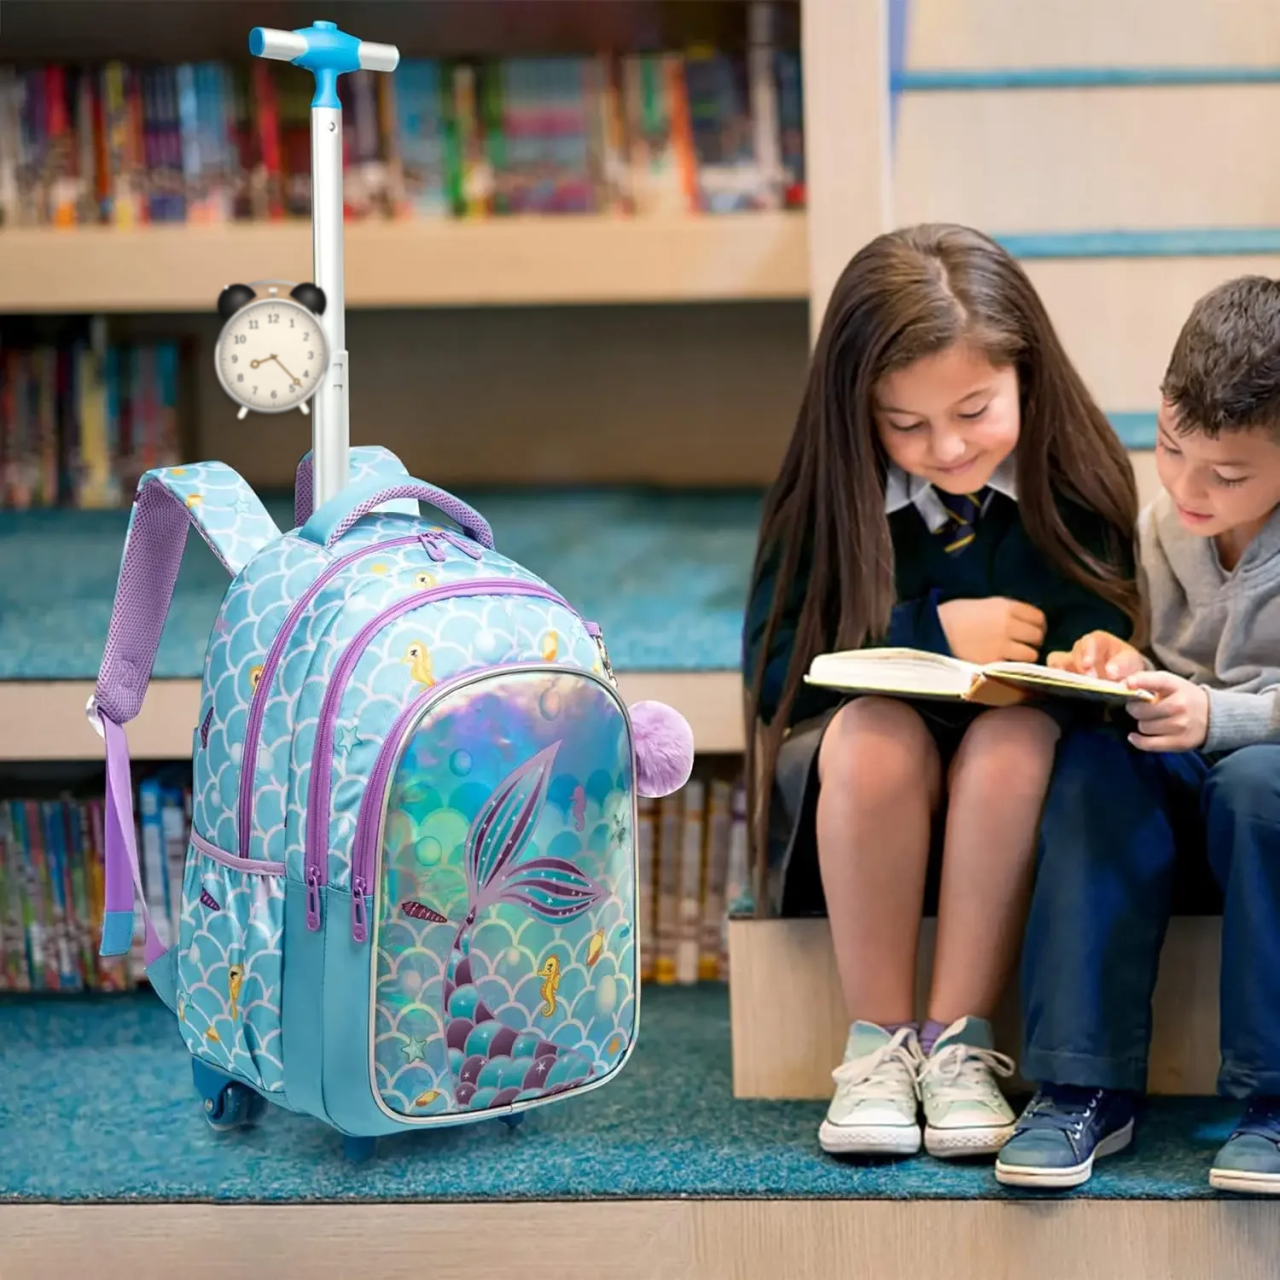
8:23
